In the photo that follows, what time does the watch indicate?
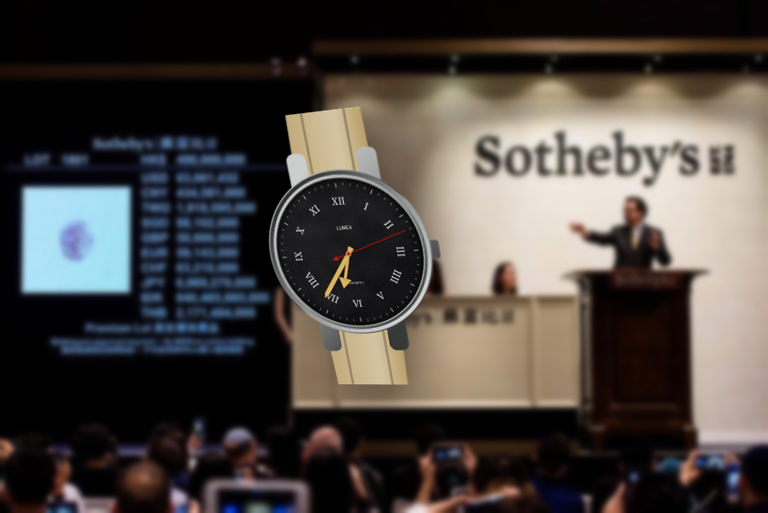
6:36:12
